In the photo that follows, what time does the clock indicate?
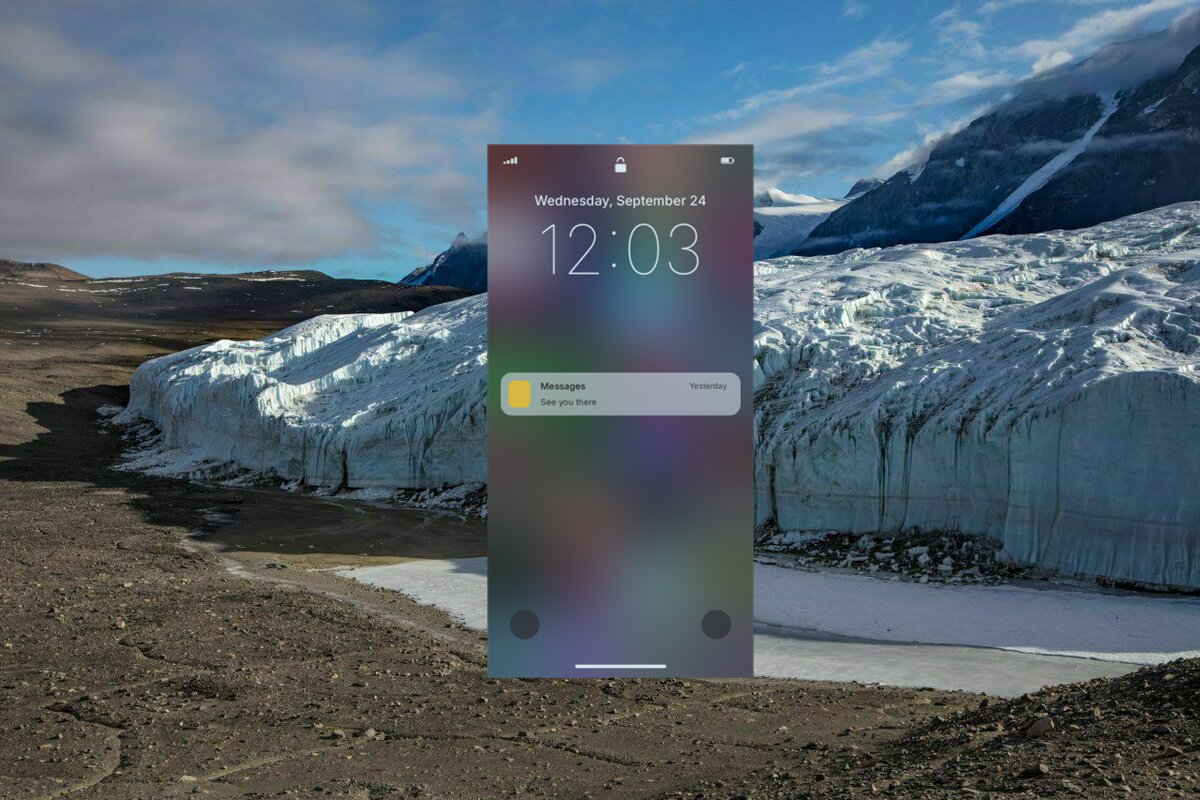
12:03
